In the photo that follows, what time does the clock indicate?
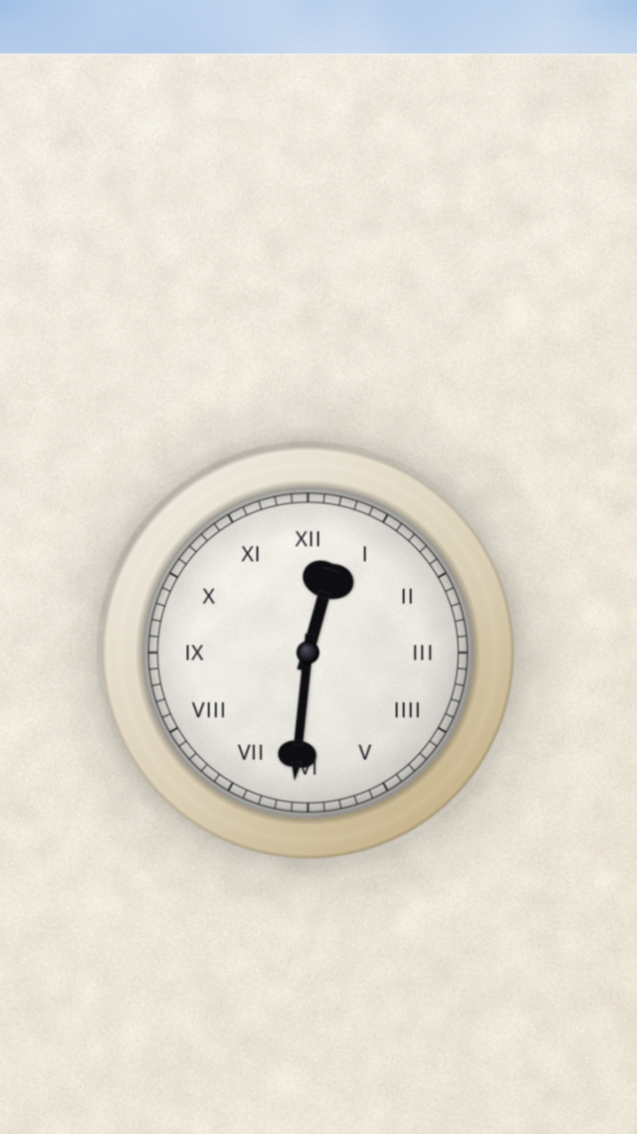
12:31
